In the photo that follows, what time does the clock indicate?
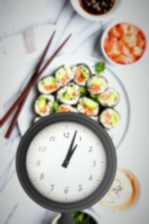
1:03
